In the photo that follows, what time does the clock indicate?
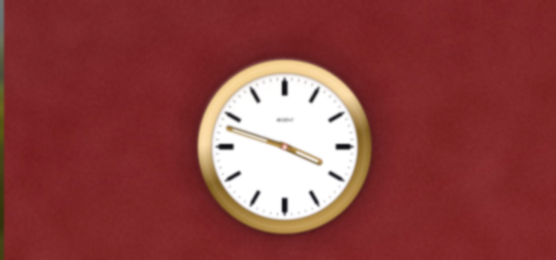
3:48
